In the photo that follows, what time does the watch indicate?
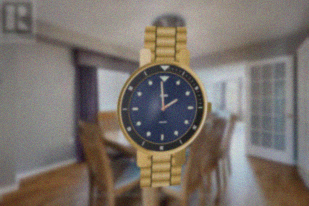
1:59
